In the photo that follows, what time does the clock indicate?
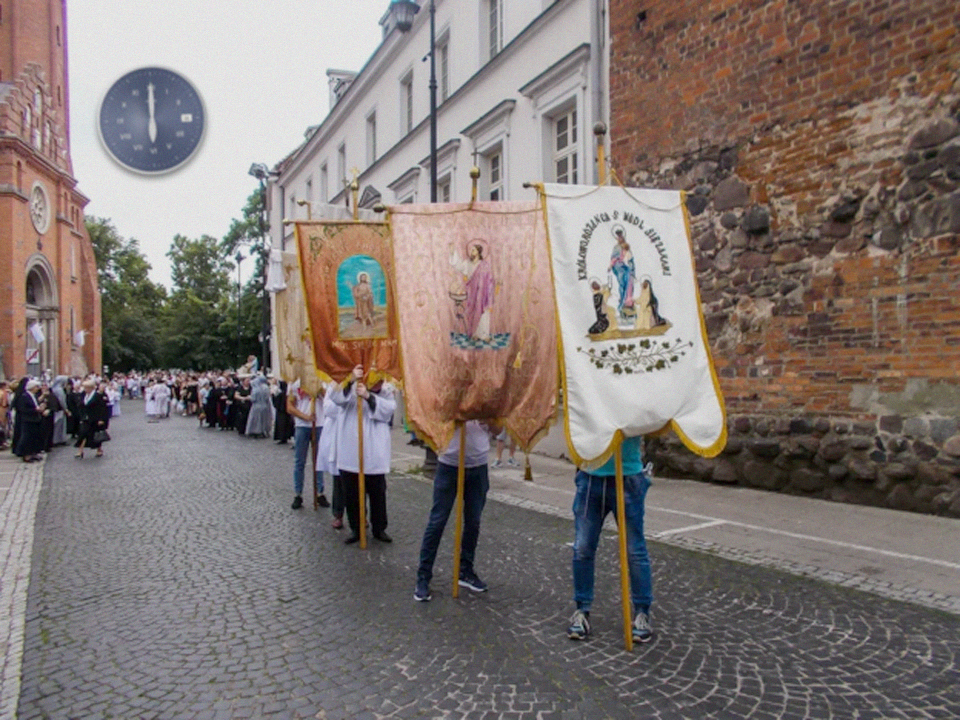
6:00
